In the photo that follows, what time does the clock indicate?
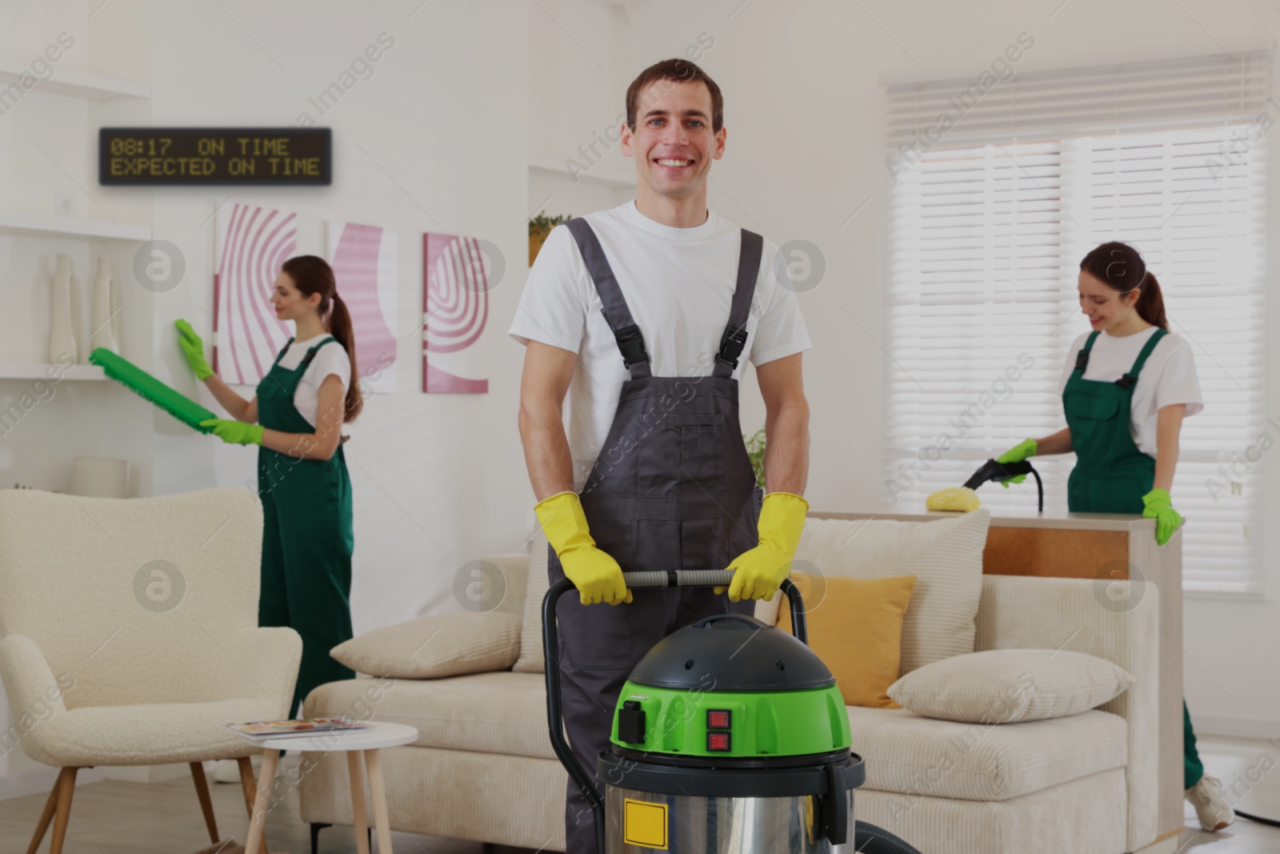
8:17
